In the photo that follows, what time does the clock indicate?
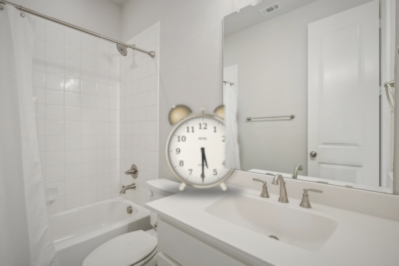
5:30
